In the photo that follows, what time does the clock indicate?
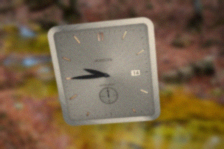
9:45
